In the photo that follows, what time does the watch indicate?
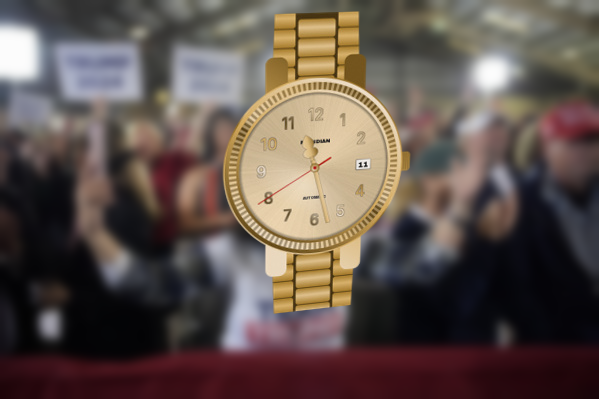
11:27:40
